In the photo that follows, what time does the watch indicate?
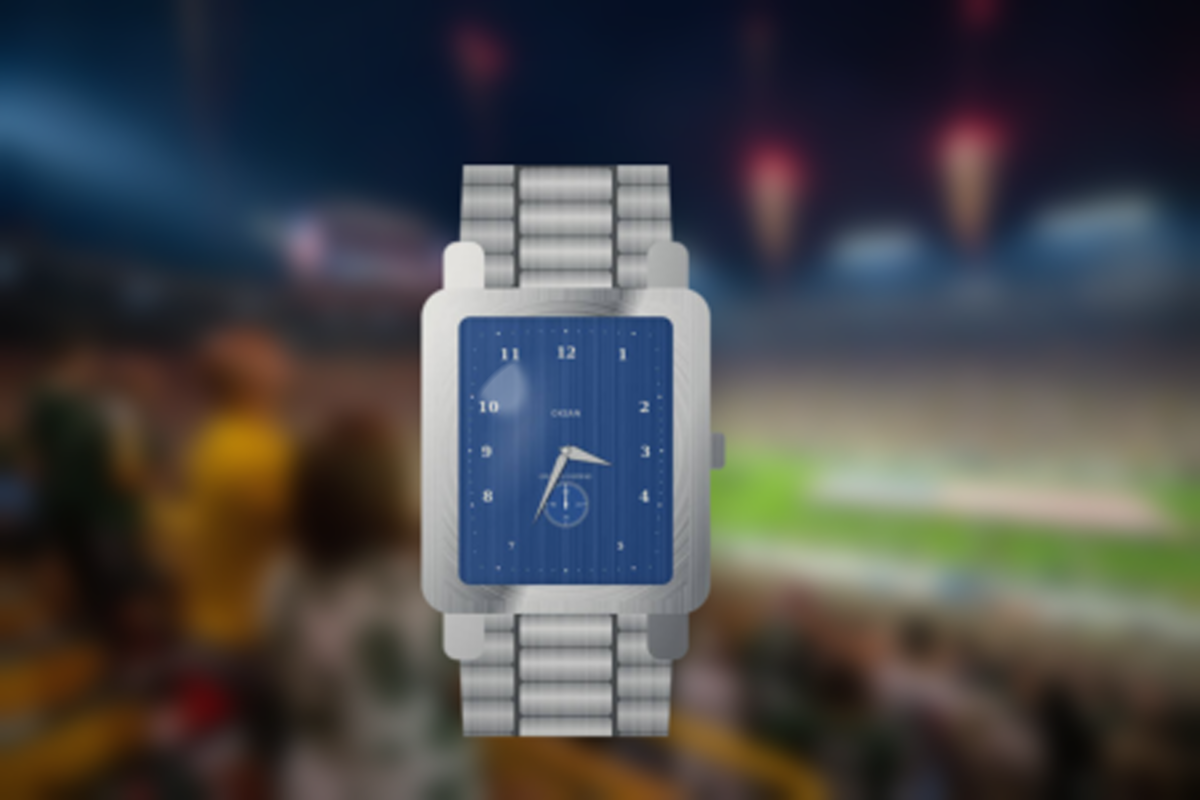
3:34
